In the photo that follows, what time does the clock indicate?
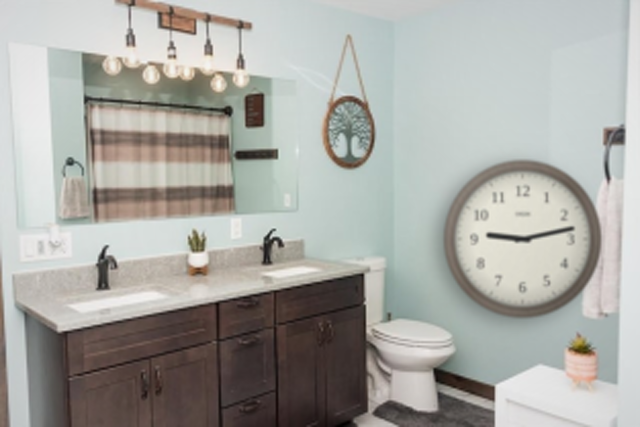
9:13
